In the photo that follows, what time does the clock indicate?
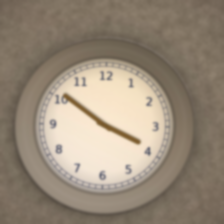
3:51
